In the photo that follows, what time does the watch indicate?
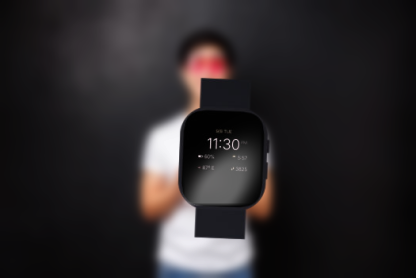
11:30
